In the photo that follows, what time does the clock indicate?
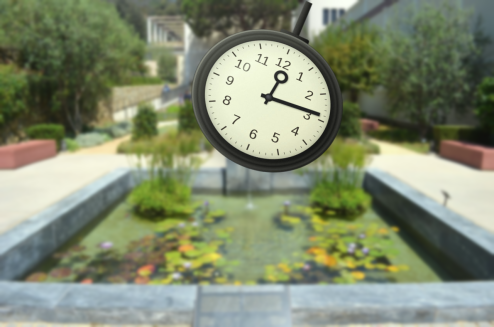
12:14
